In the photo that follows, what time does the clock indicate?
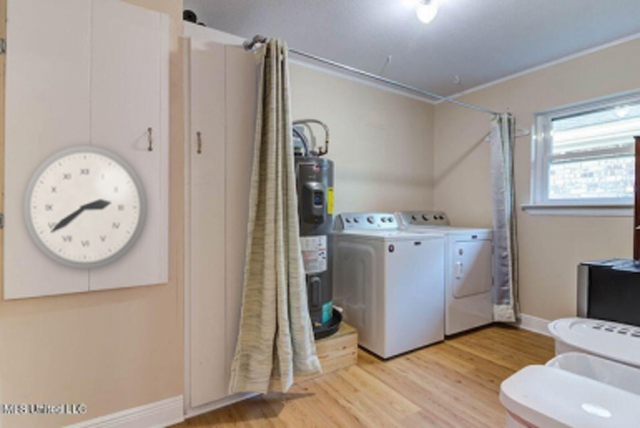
2:39
